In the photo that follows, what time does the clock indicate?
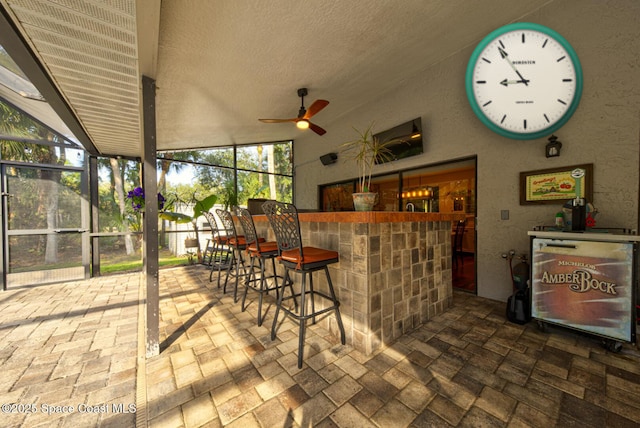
8:54
